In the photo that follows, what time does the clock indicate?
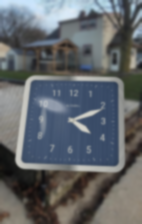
4:11
